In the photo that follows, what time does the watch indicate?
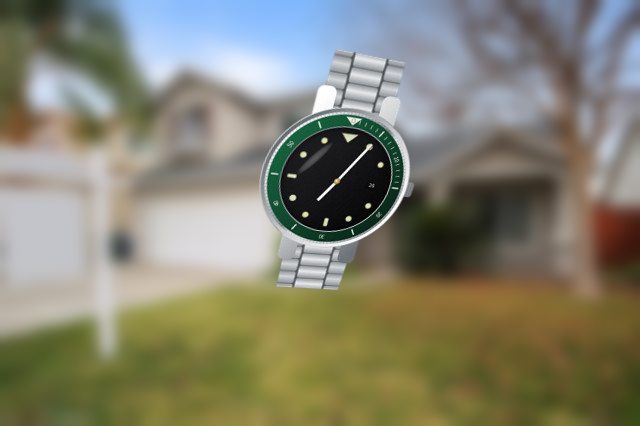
7:05
